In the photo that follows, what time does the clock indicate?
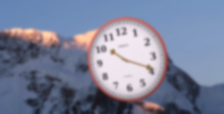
10:19
